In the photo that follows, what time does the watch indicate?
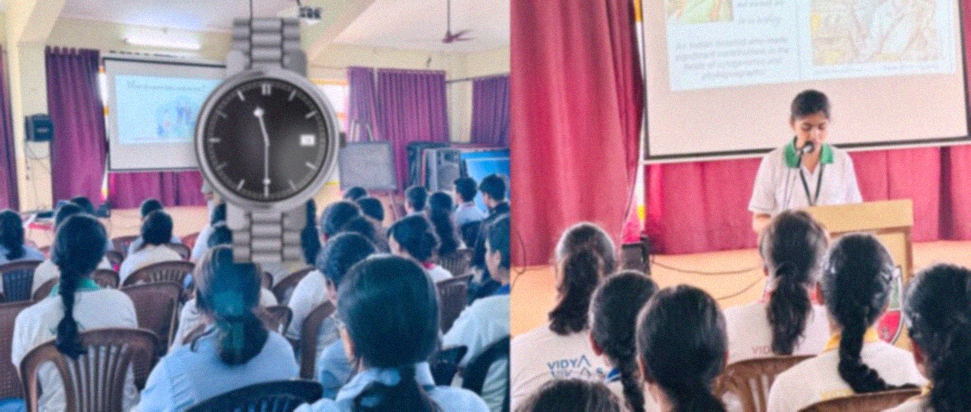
11:30
